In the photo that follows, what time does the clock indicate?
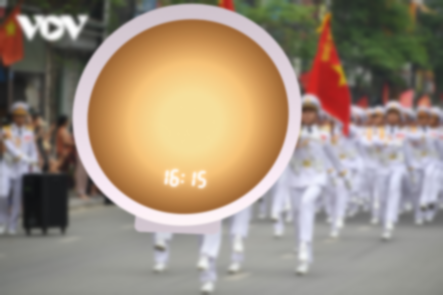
16:15
